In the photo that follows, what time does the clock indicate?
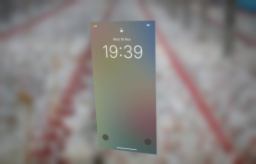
19:39
